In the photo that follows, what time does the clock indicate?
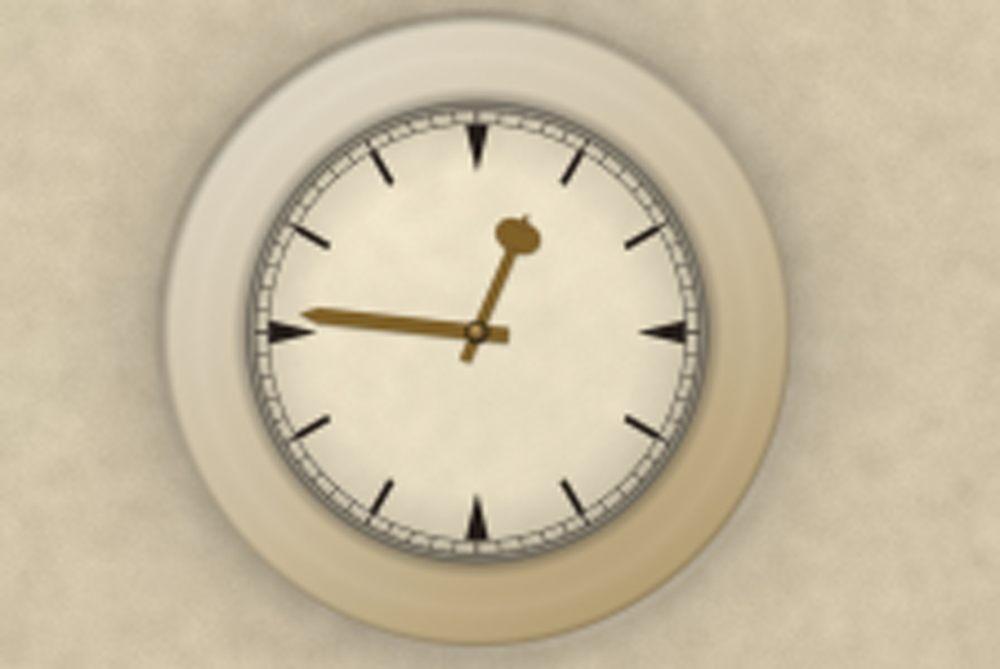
12:46
